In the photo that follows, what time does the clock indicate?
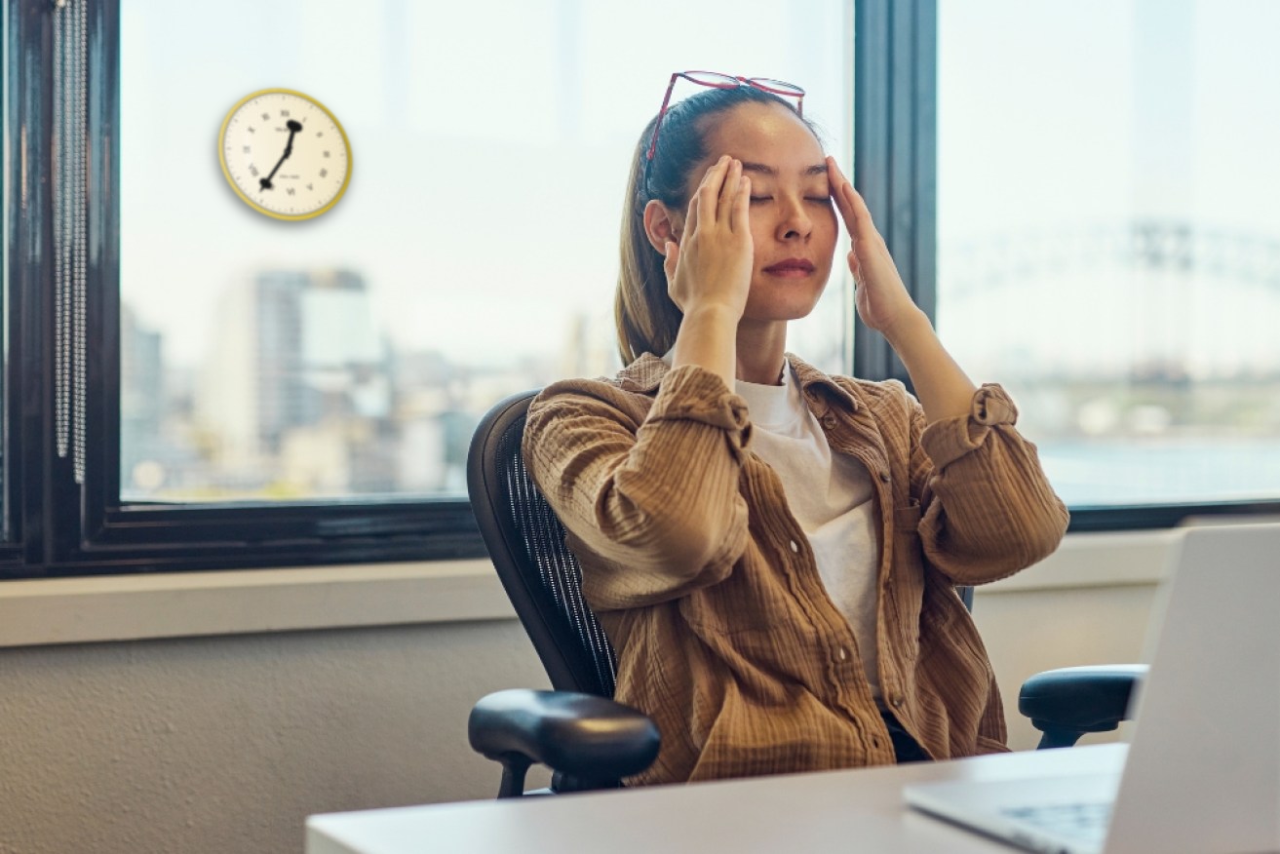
12:36
